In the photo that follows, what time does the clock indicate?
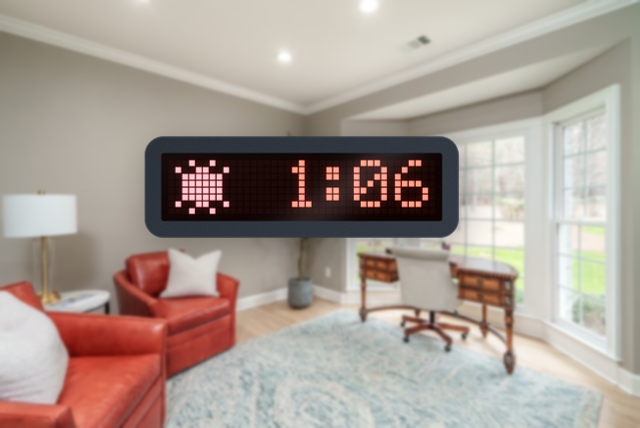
1:06
